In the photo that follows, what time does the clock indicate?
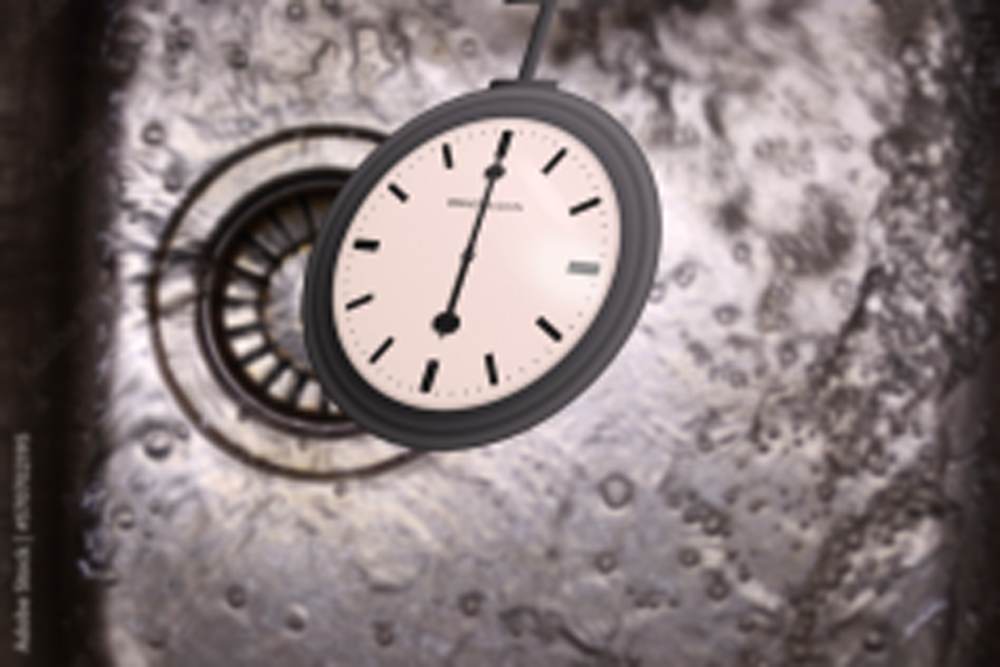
6:00
